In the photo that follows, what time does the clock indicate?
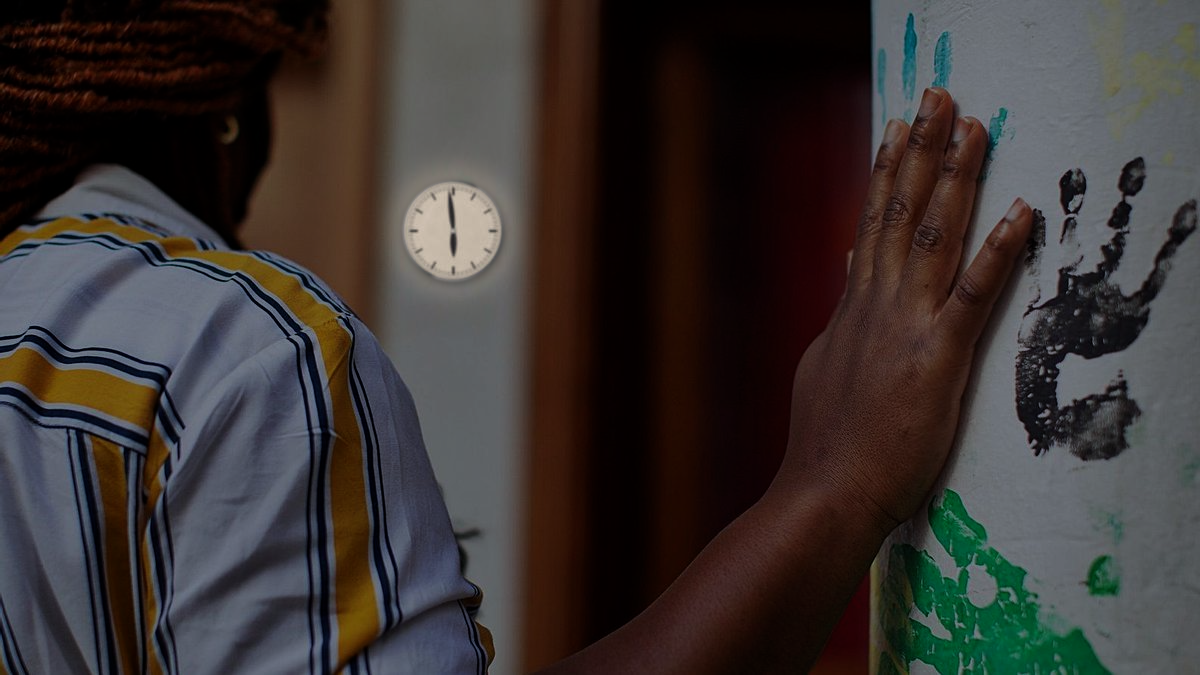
5:59
